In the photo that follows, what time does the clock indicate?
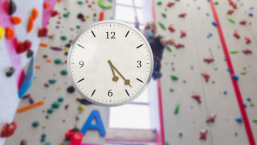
5:23
